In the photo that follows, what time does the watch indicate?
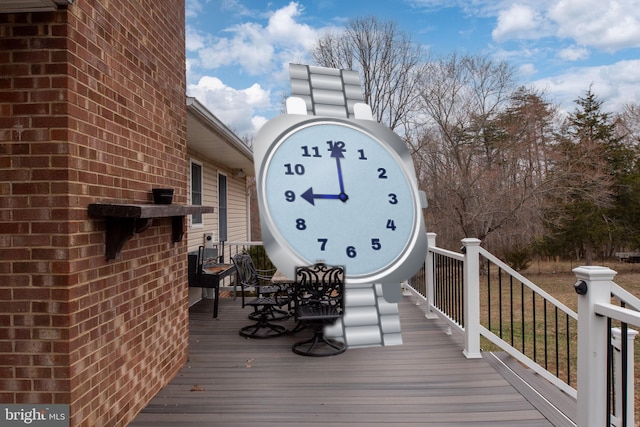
9:00
